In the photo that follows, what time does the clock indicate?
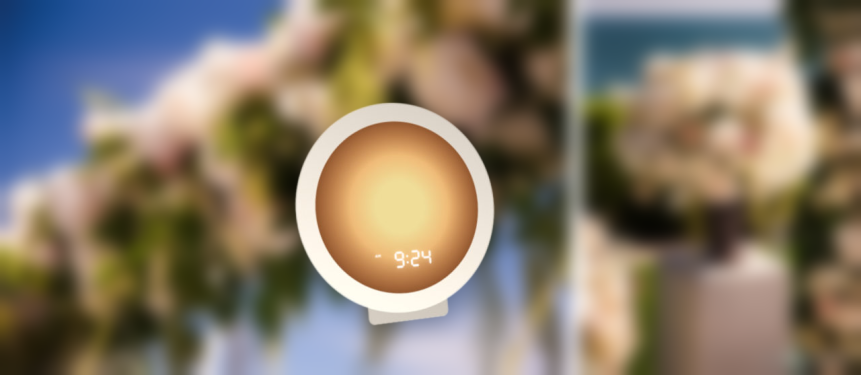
9:24
